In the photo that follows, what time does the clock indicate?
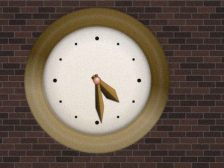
4:29
